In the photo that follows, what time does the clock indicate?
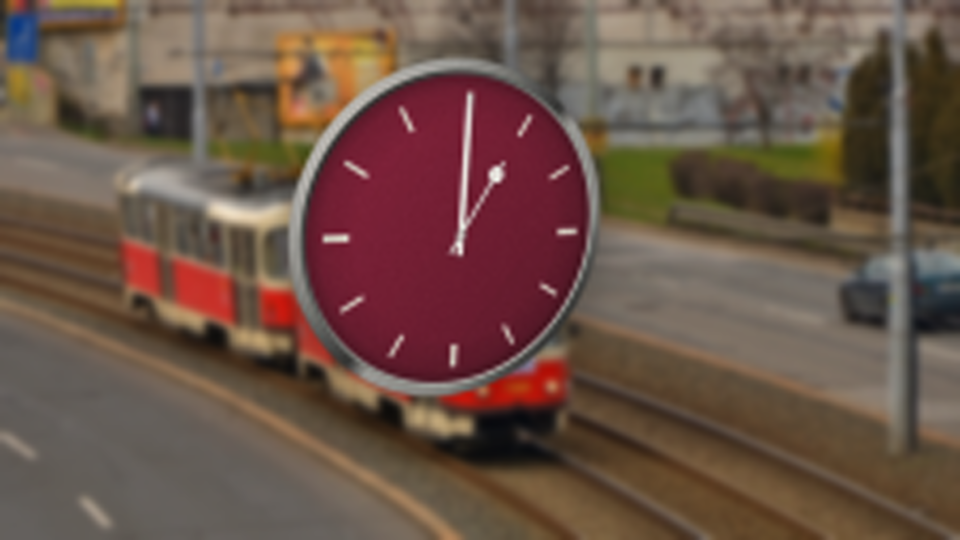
1:00
